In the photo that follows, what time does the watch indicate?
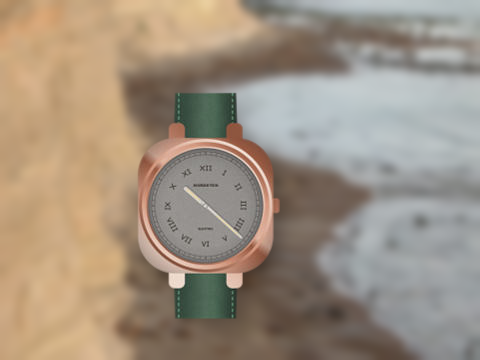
10:22
